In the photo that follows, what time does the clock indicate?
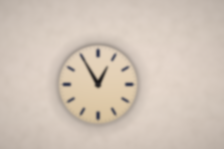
12:55
